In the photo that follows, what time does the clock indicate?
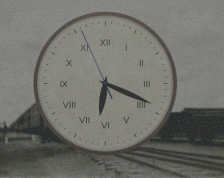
6:18:56
